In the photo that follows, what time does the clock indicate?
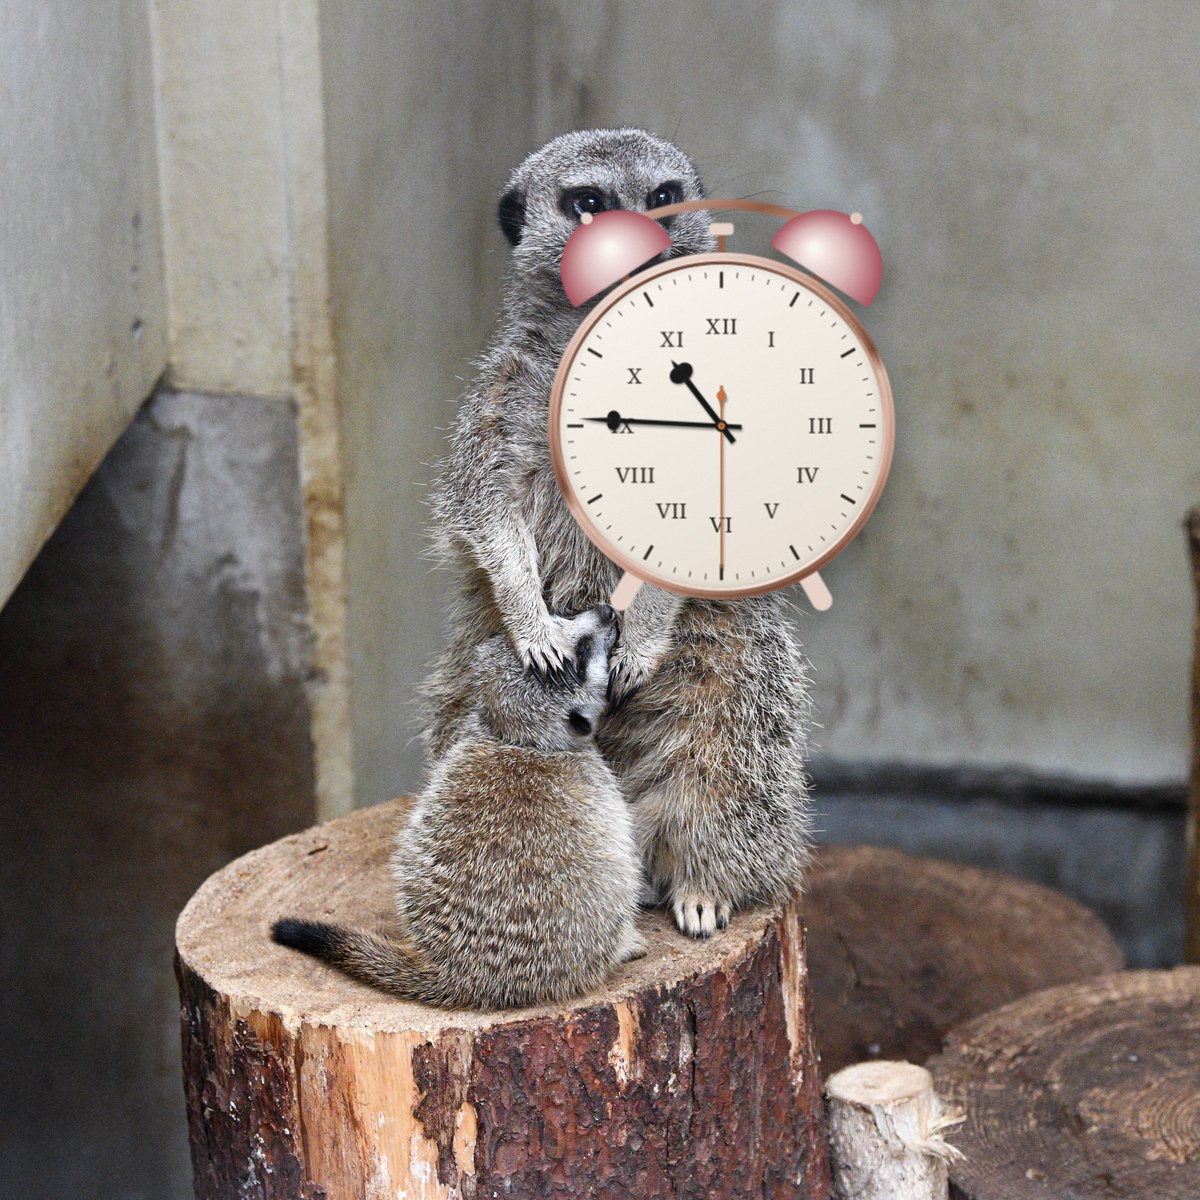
10:45:30
